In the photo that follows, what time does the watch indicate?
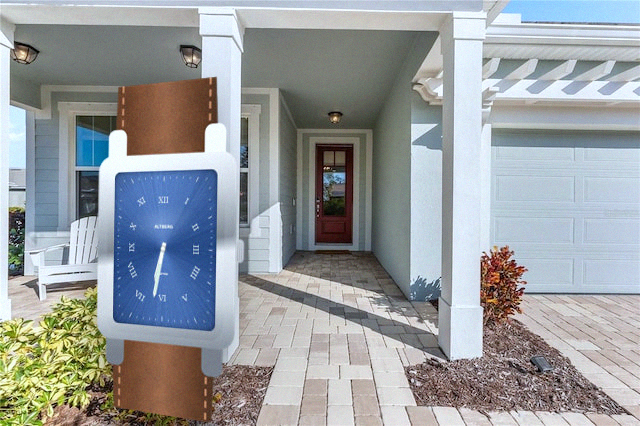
6:32
